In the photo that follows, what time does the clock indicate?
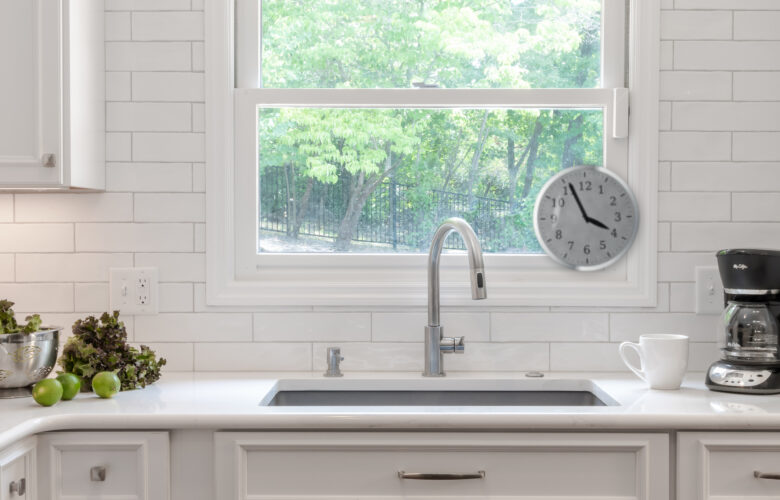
3:56
